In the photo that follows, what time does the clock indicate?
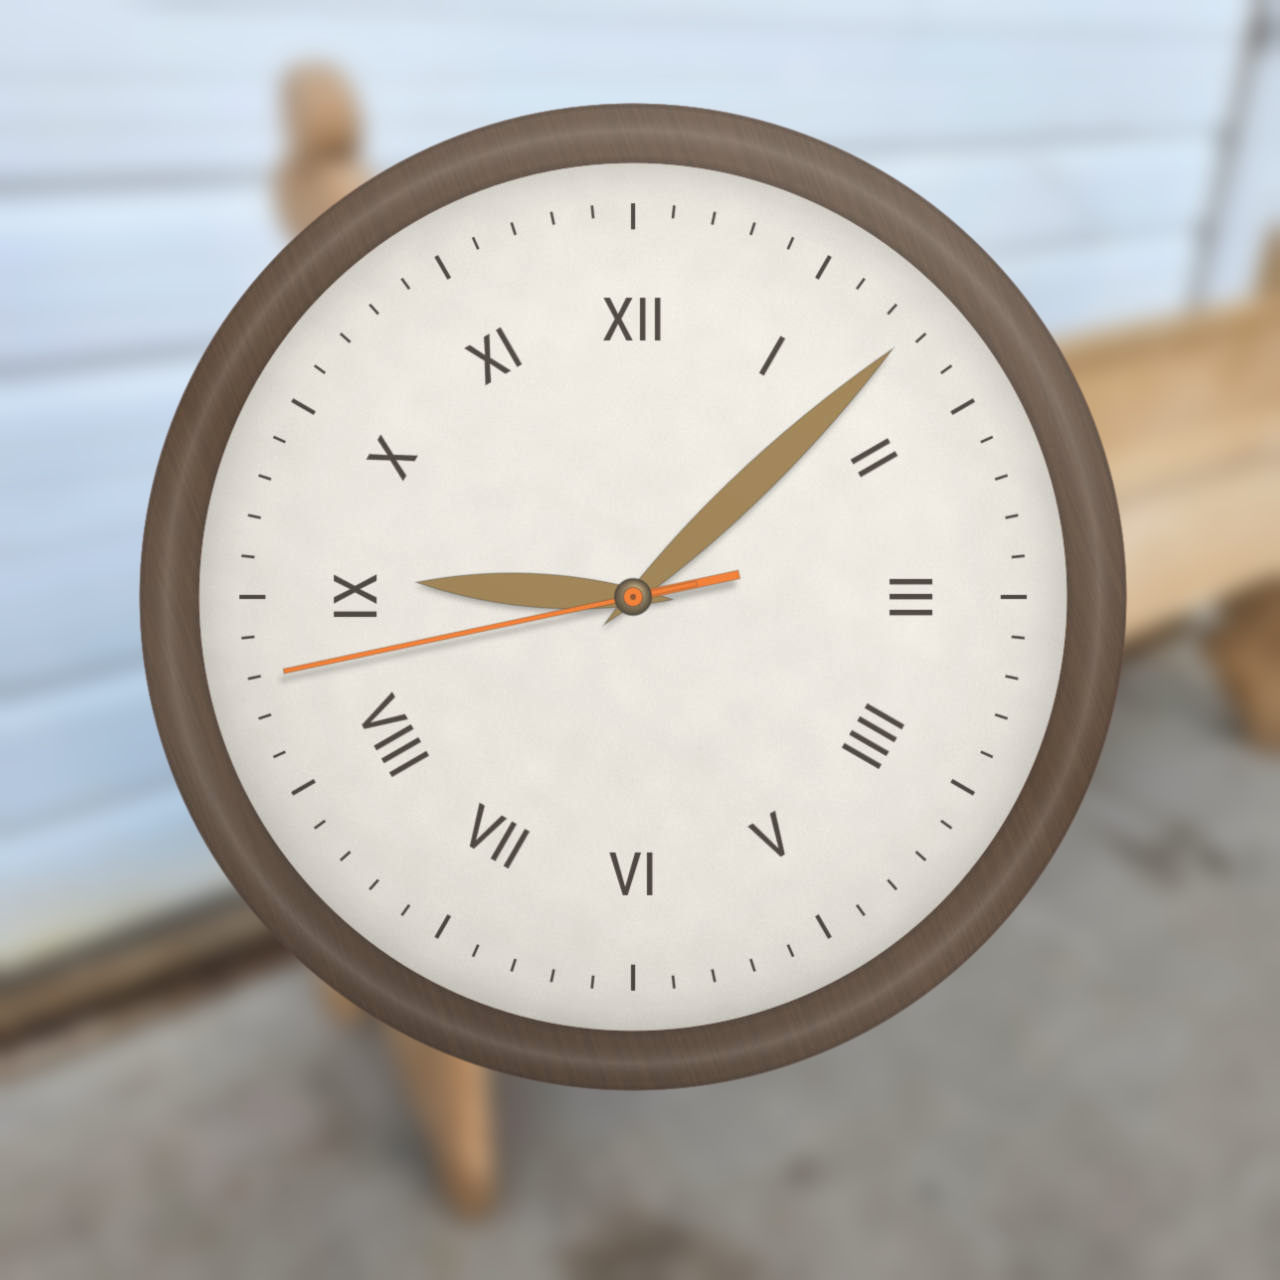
9:07:43
